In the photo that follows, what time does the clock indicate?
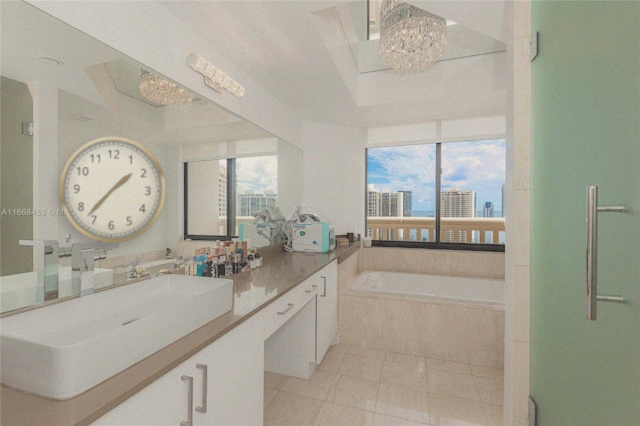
1:37
